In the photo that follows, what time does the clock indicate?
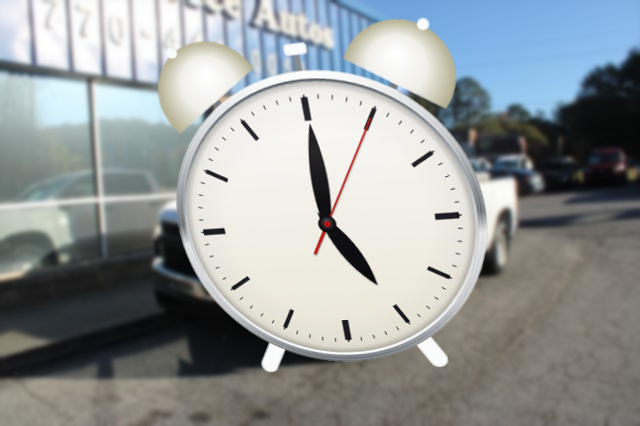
5:00:05
